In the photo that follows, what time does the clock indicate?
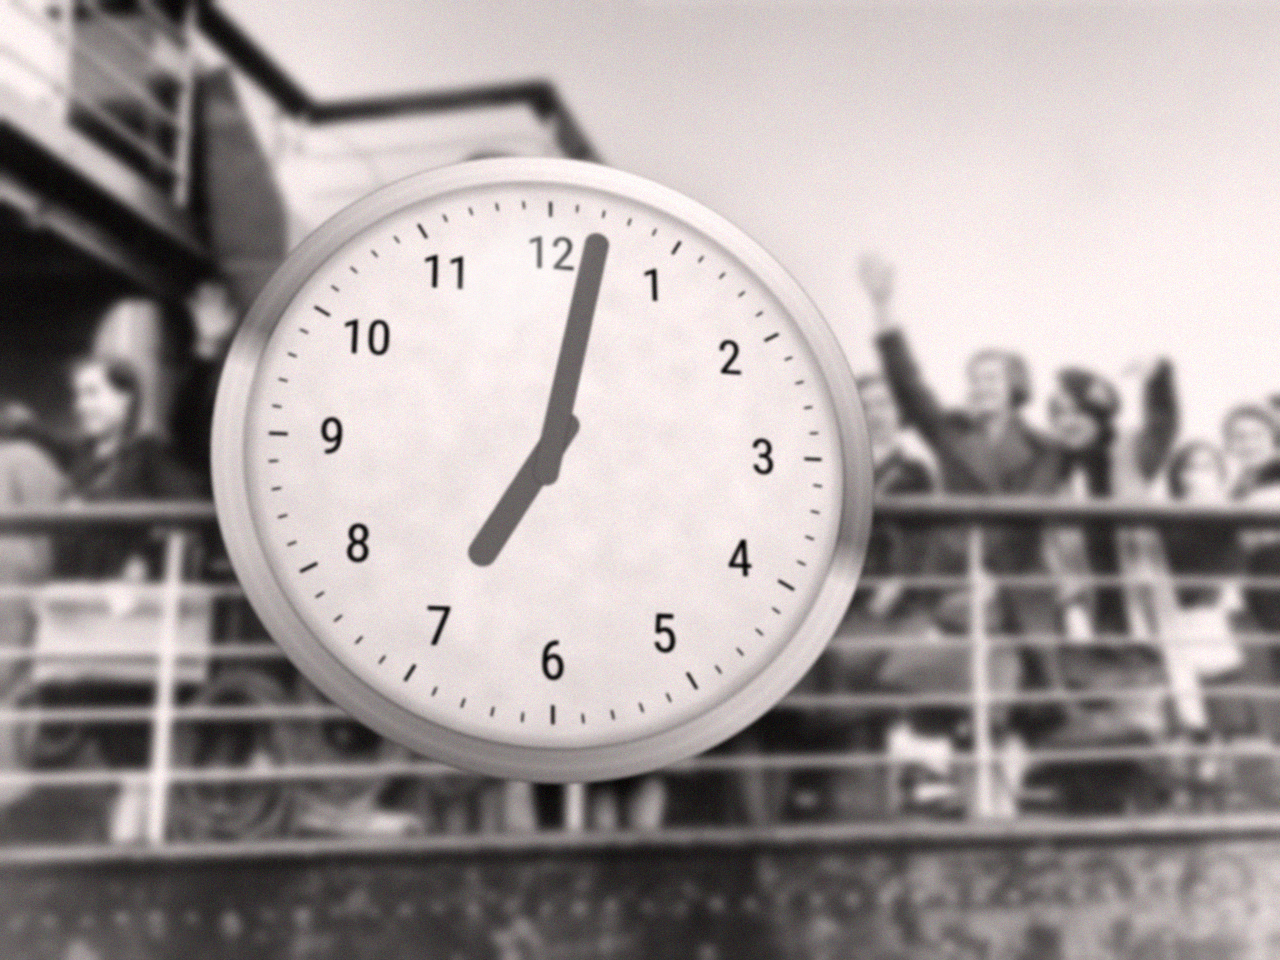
7:02
